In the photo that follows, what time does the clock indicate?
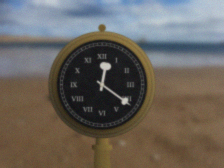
12:21
